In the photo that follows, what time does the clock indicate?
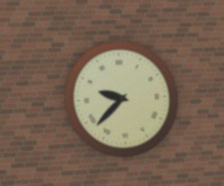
9:38
